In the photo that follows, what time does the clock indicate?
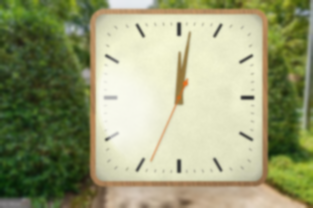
12:01:34
